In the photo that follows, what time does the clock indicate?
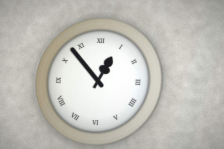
12:53
